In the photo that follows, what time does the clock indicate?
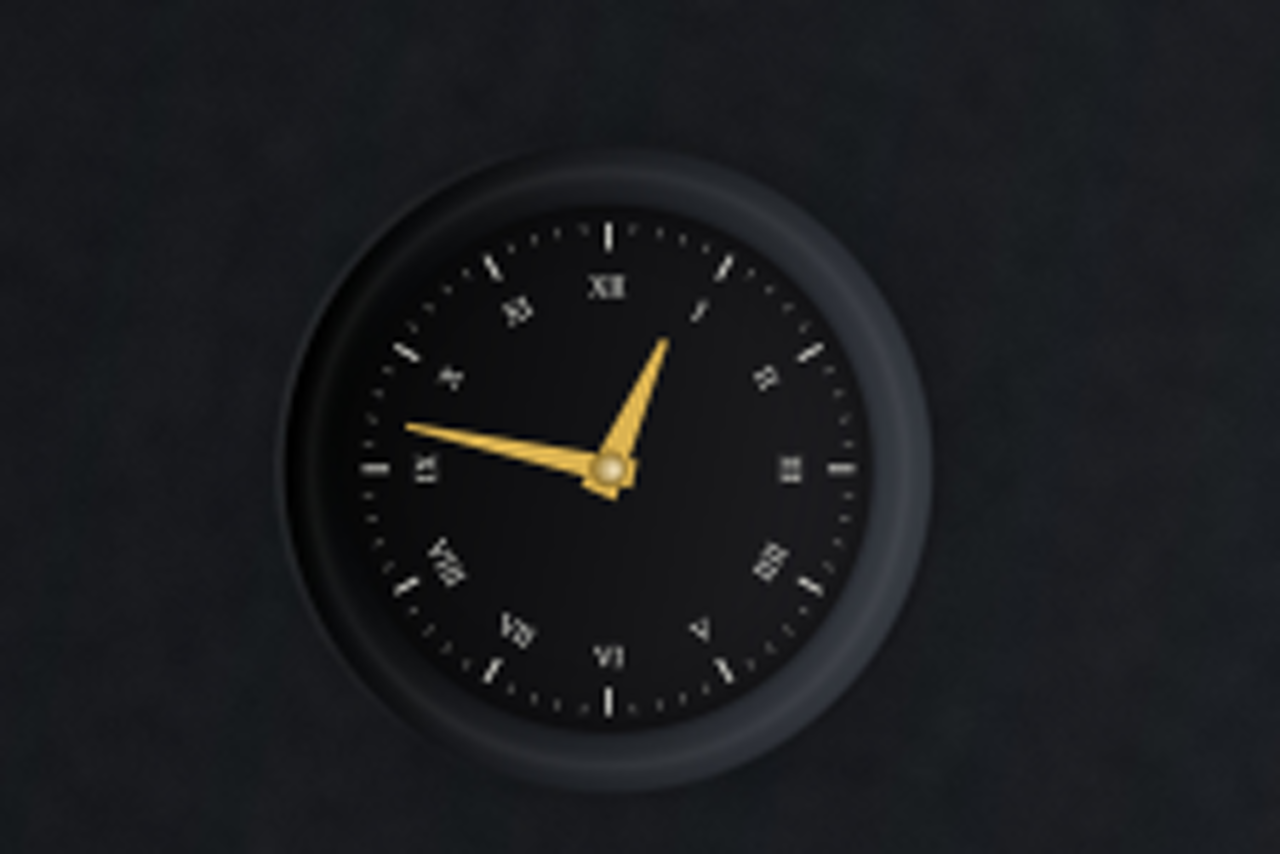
12:47
